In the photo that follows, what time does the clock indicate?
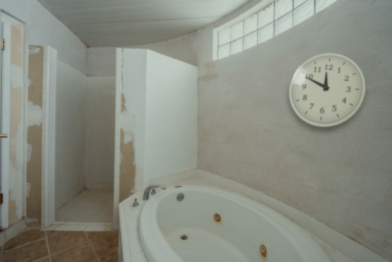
11:49
